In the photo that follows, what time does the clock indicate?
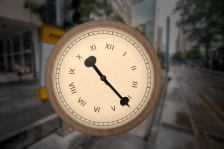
10:21
